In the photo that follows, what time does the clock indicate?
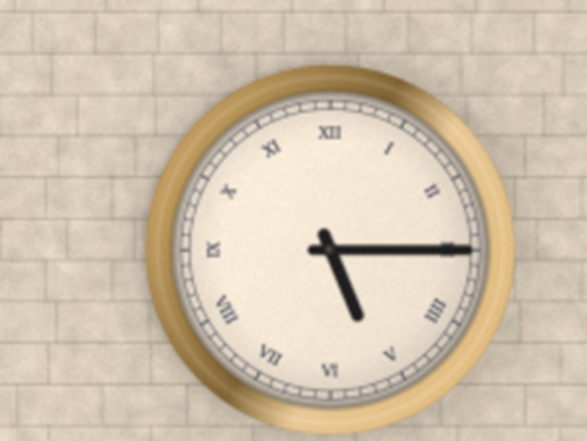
5:15
